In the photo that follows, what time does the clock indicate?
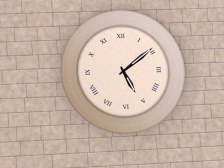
5:09
